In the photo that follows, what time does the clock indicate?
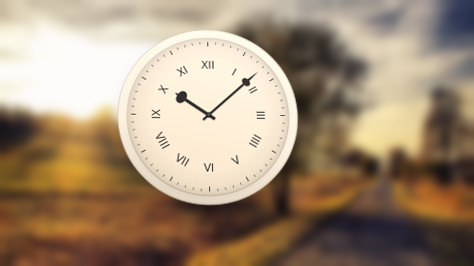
10:08
